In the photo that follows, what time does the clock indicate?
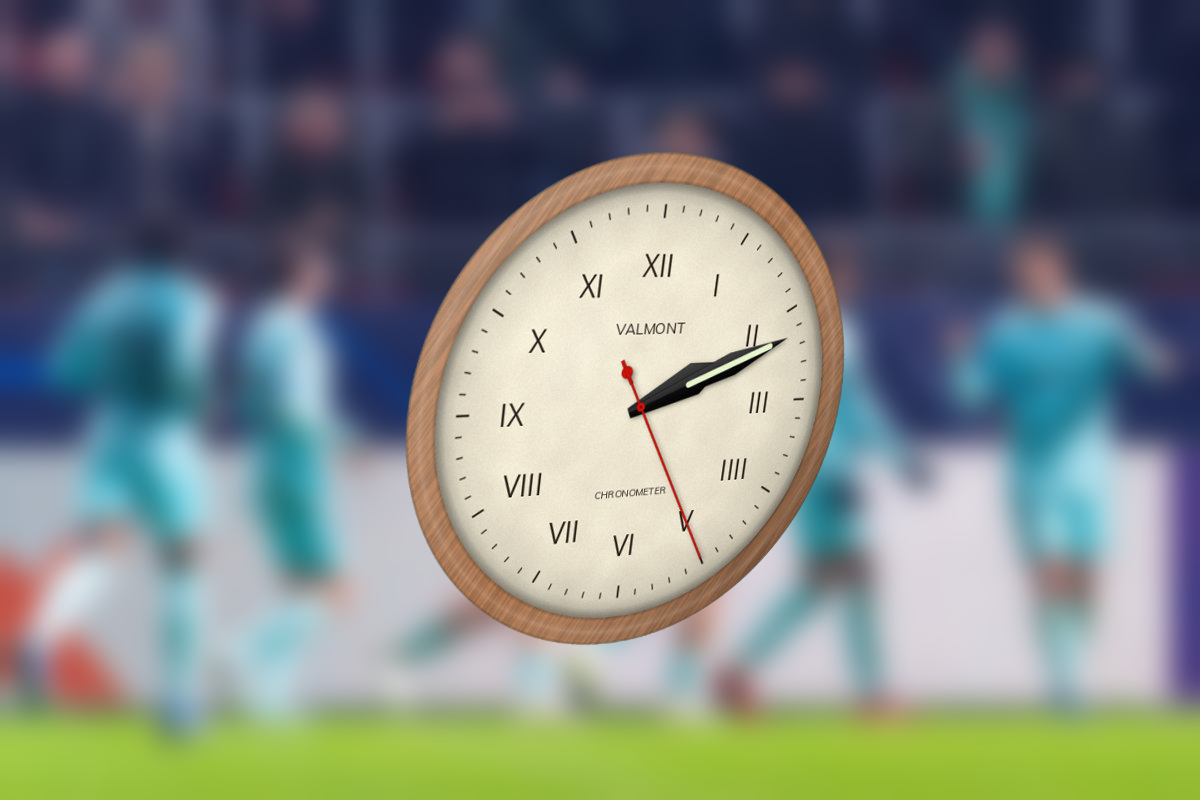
2:11:25
